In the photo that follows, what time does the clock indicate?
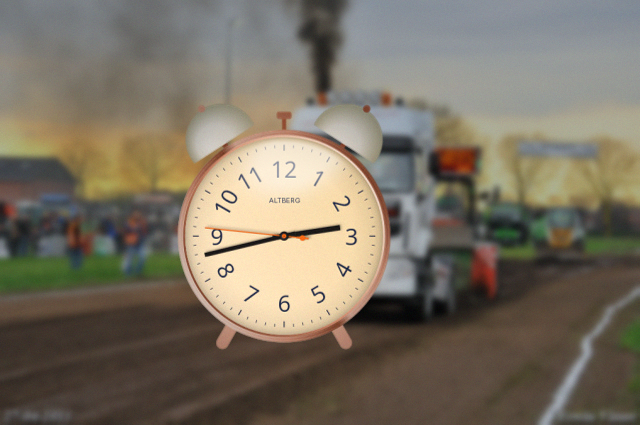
2:42:46
